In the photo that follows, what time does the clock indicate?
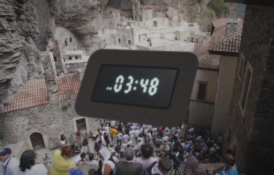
3:48
